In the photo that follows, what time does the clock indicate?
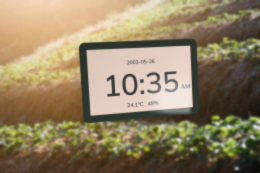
10:35
